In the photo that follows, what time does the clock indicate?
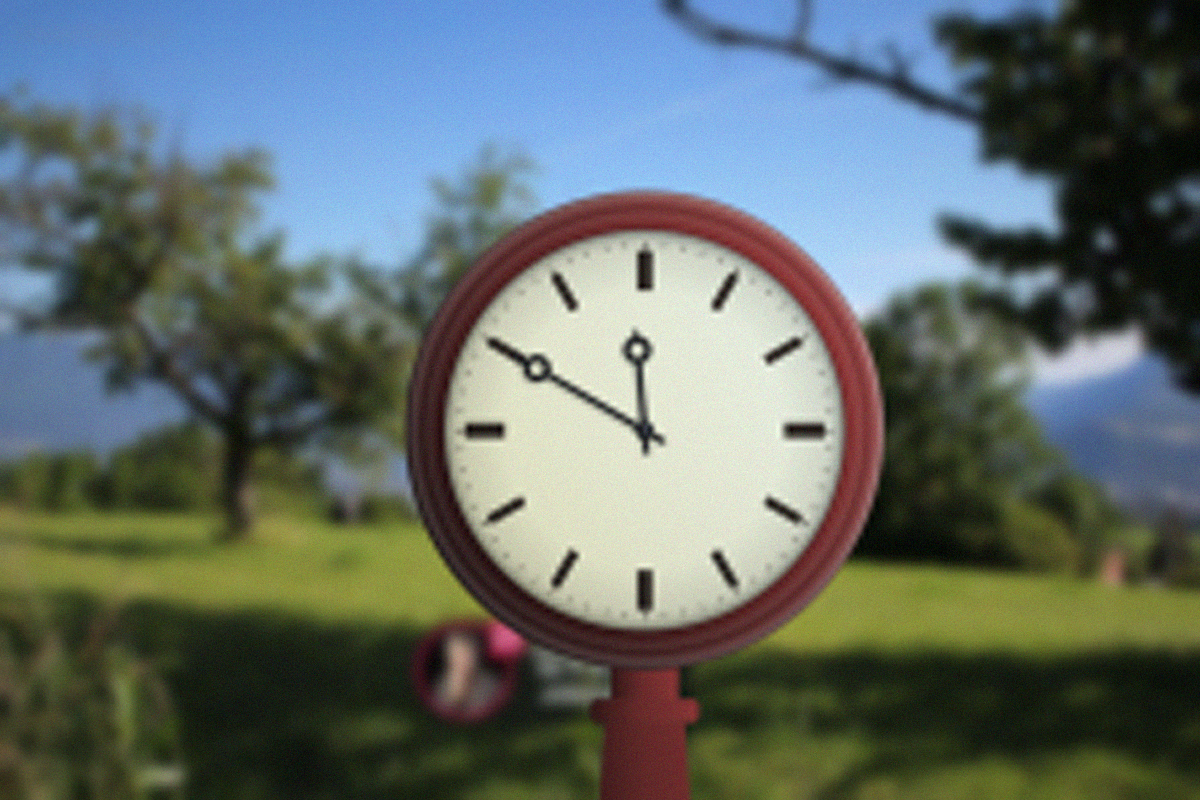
11:50
